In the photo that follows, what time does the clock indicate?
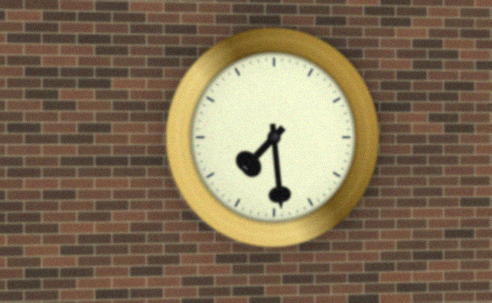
7:29
